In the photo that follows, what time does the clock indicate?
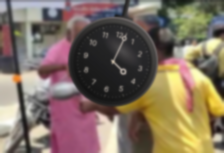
4:02
